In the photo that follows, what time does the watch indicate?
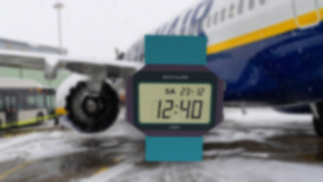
12:40
